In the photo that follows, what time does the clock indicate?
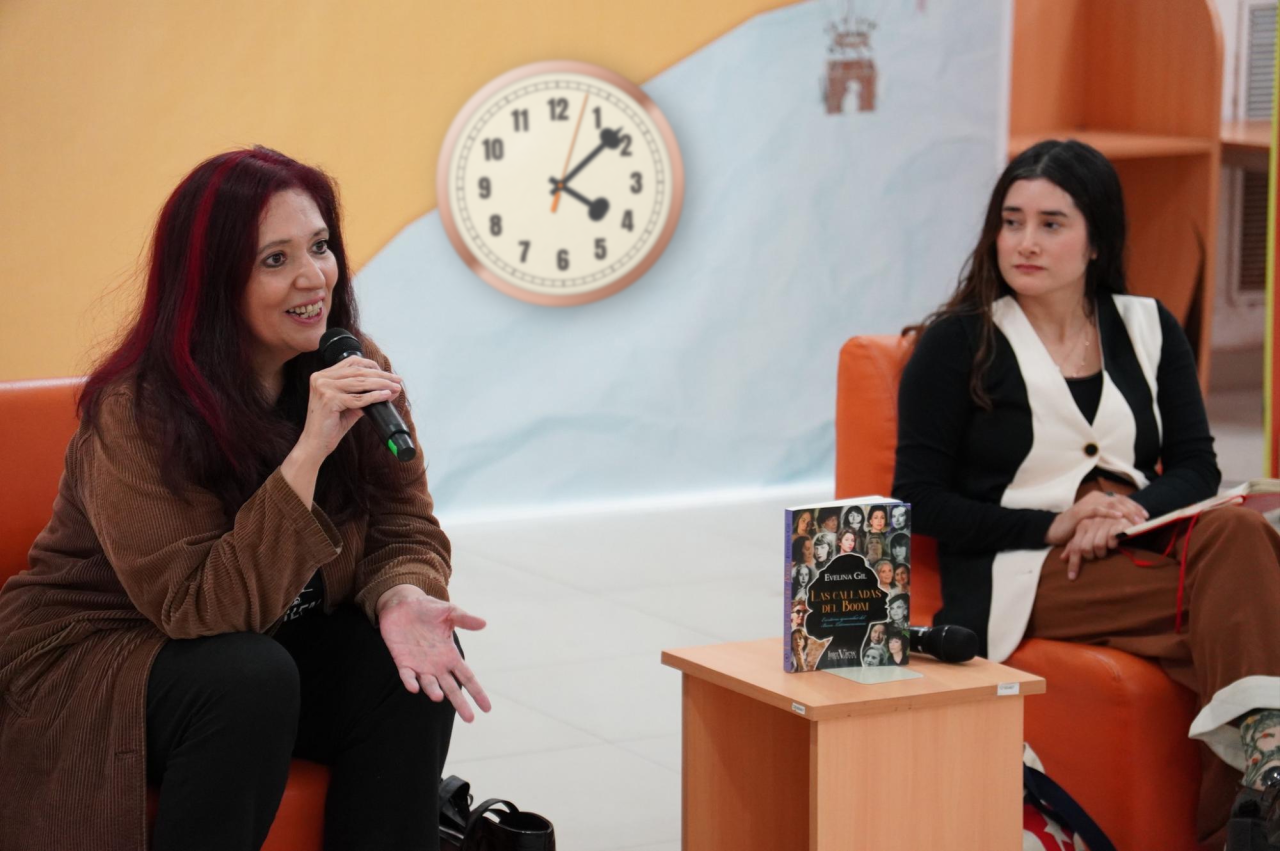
4:08:03
